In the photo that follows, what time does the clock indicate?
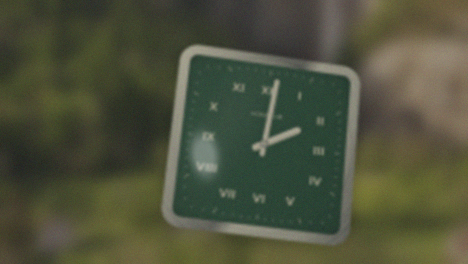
2:01
